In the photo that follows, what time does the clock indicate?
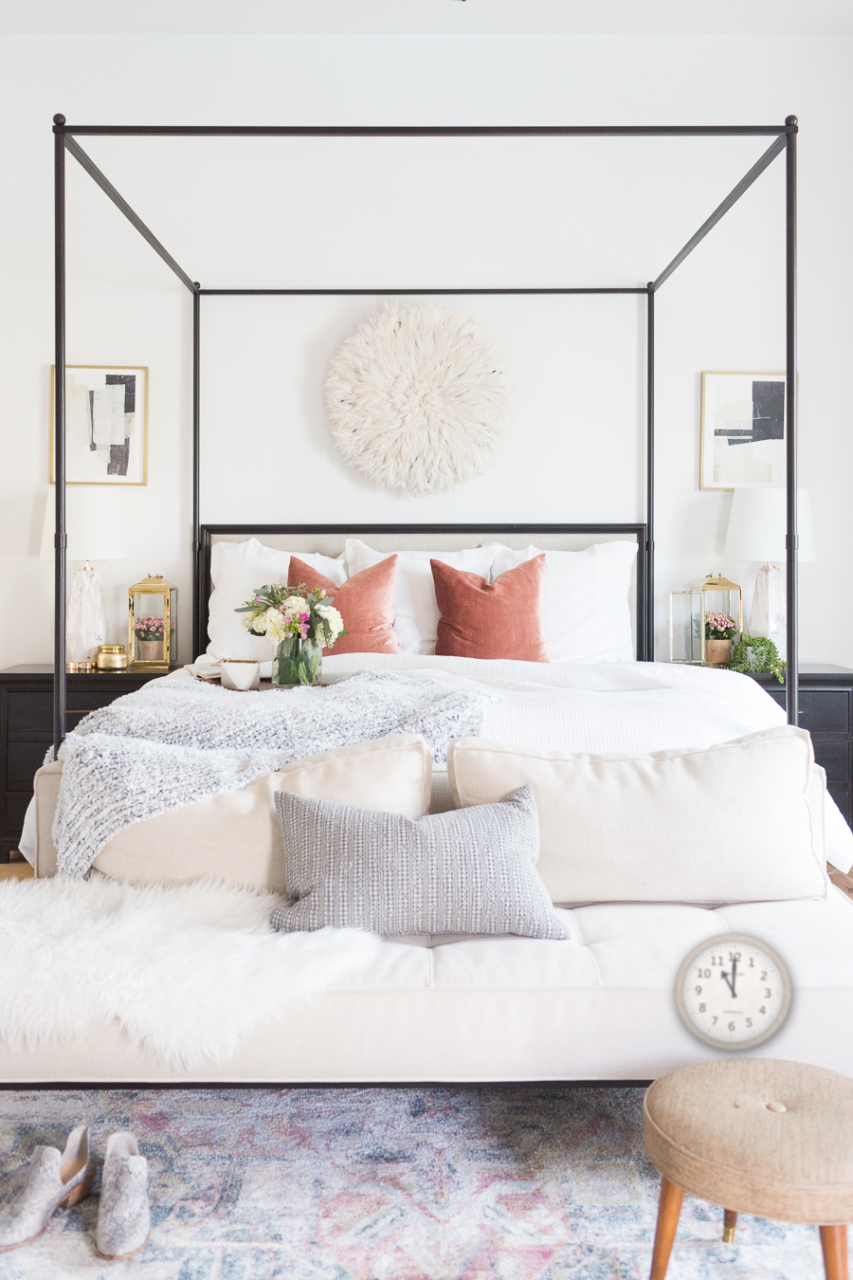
11:00
